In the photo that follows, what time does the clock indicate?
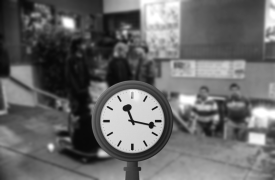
11:17
